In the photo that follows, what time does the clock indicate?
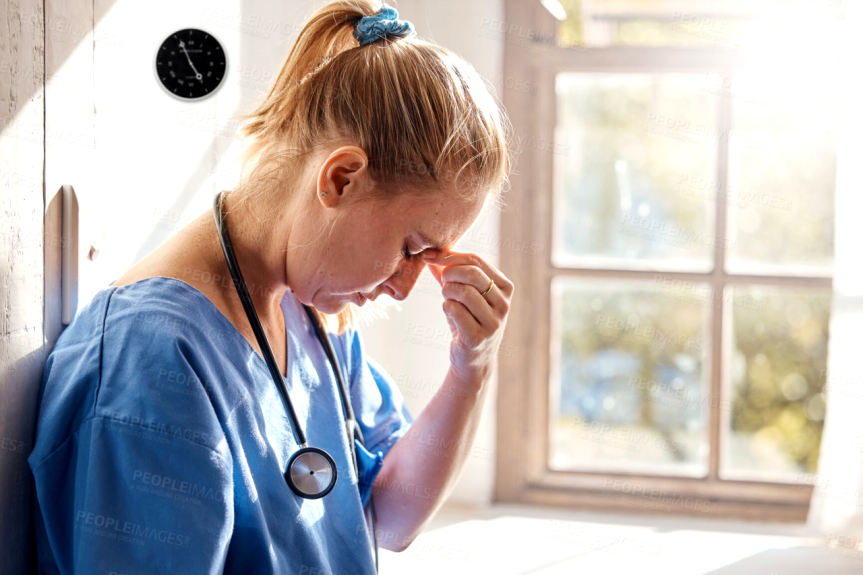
4:56
